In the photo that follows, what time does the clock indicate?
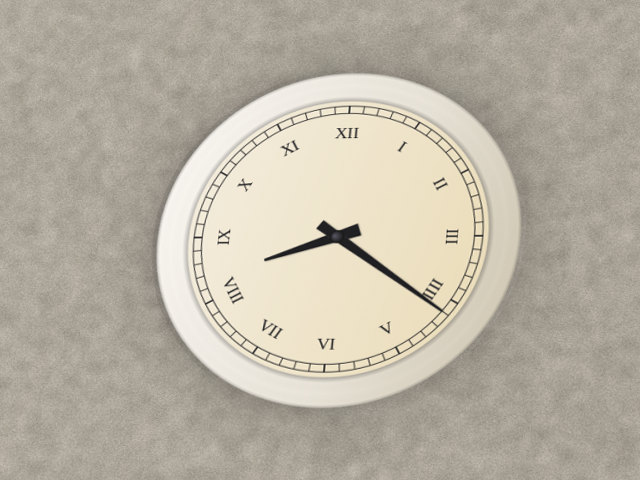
8:21
